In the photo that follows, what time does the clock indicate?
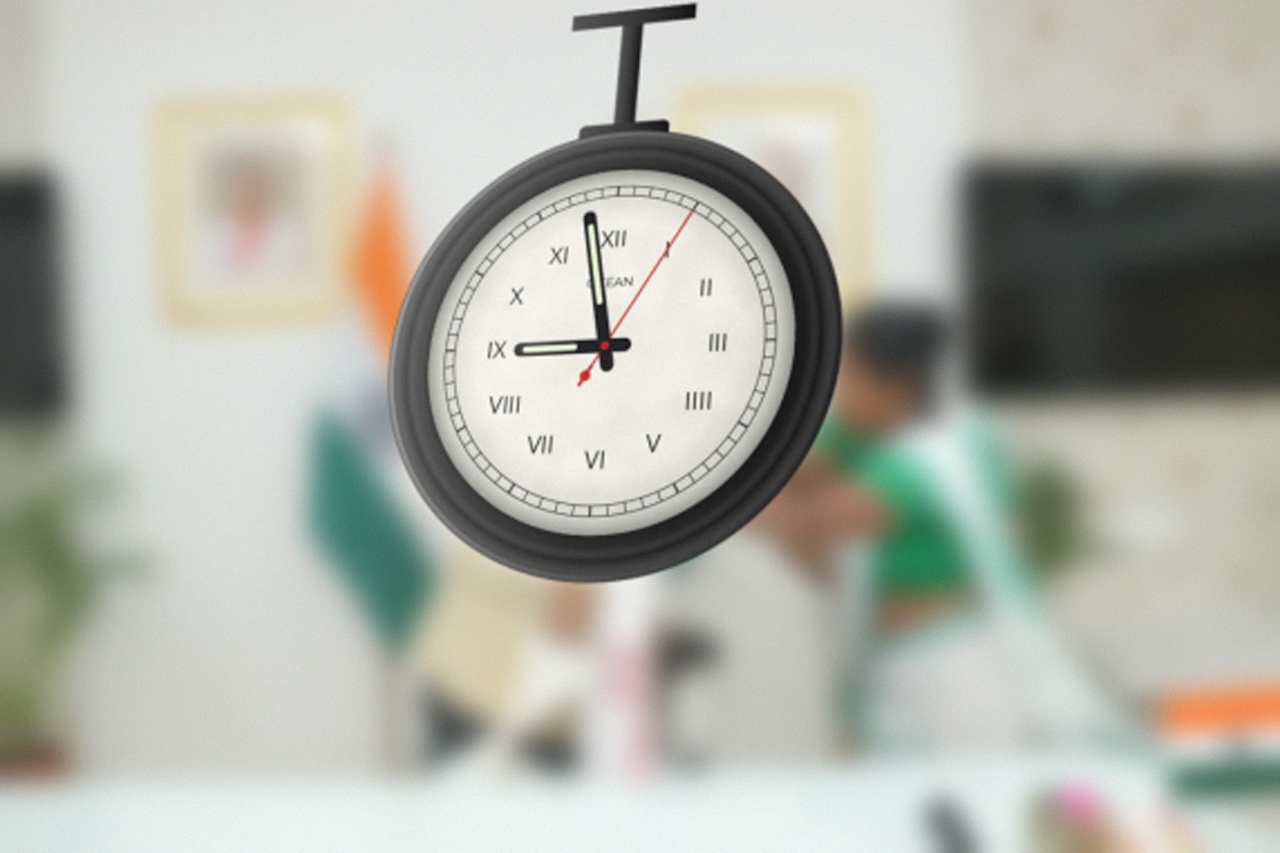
8:58:05
